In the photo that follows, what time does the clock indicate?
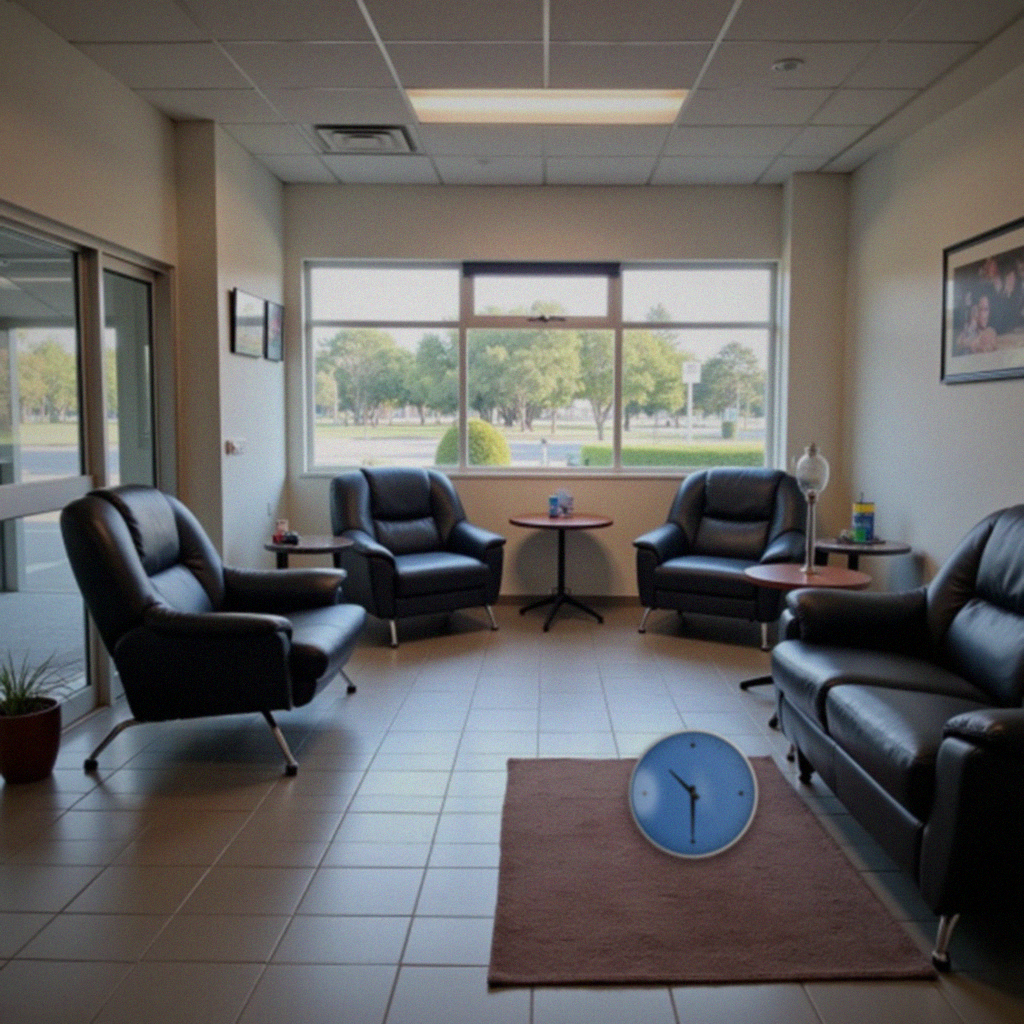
10:30
